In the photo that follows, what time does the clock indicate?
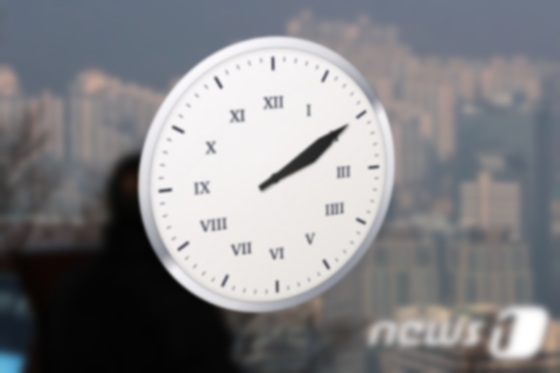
2:10
